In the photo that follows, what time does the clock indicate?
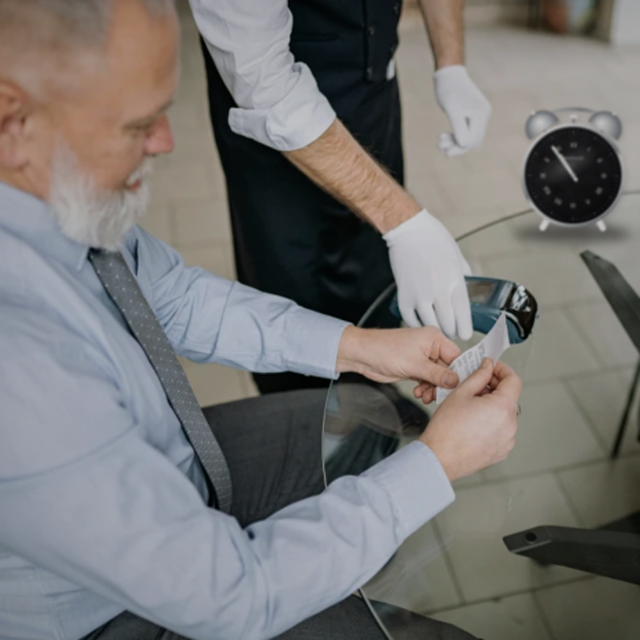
10:54
